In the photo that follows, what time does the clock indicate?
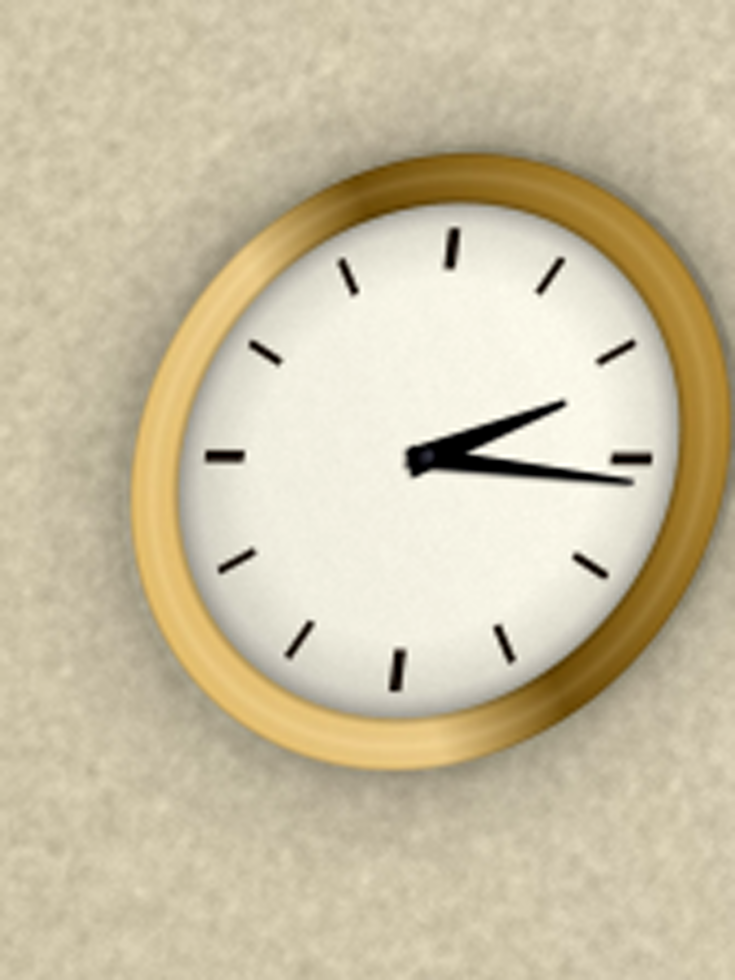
2:16
